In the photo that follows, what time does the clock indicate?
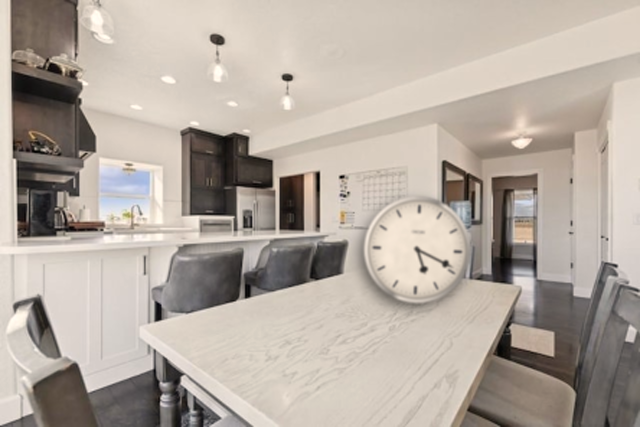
5:19
